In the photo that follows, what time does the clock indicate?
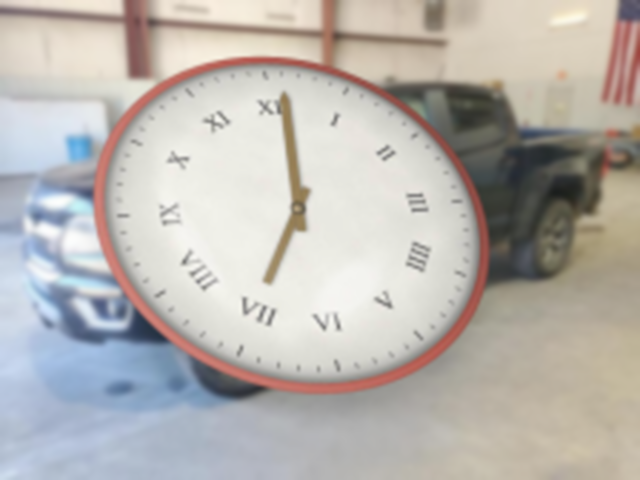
7:01
